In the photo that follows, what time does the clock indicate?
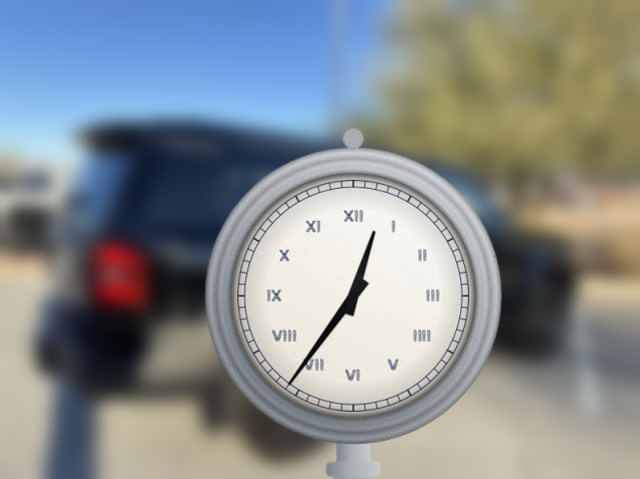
12:36
